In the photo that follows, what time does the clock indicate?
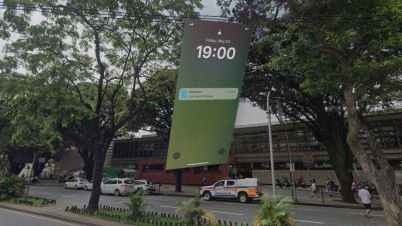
19:00
